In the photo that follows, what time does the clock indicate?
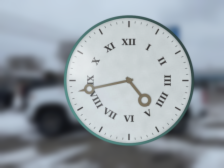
4:43
